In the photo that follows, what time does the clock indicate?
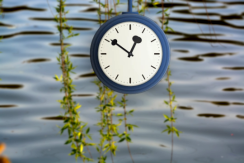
12:51
